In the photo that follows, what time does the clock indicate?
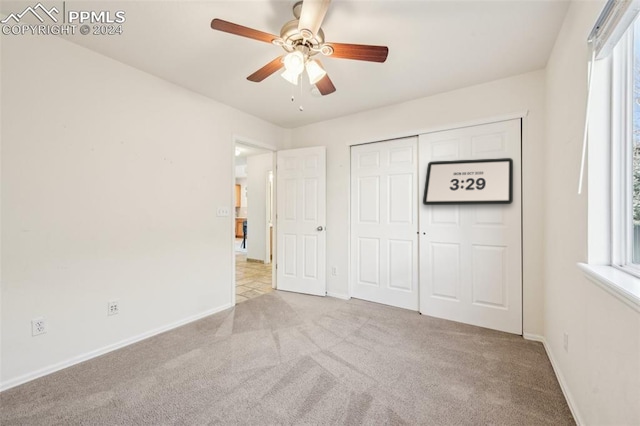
3:29
